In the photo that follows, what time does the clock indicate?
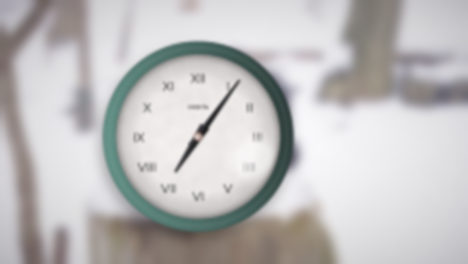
7:06
